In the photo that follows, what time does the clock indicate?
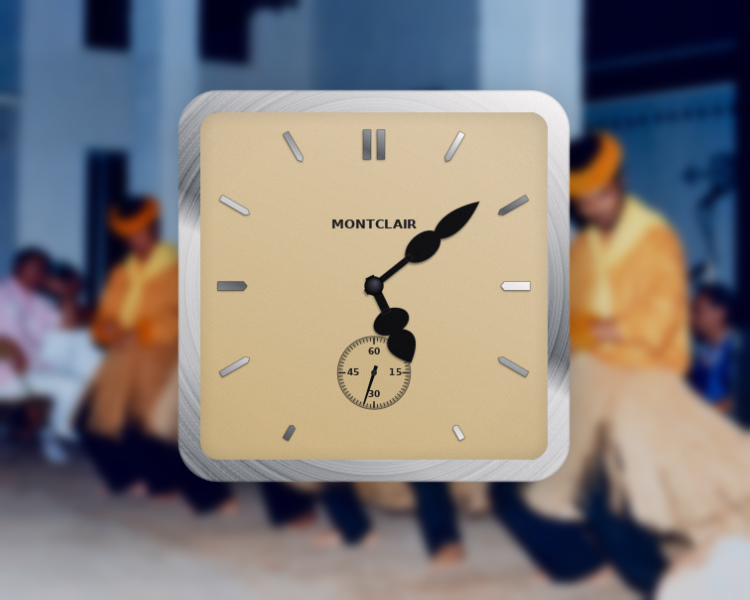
5:08:33
